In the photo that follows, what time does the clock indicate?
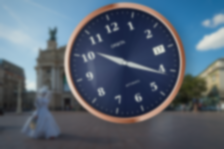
10:21
